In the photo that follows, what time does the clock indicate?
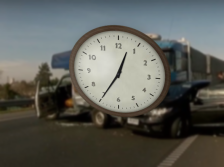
12:35
